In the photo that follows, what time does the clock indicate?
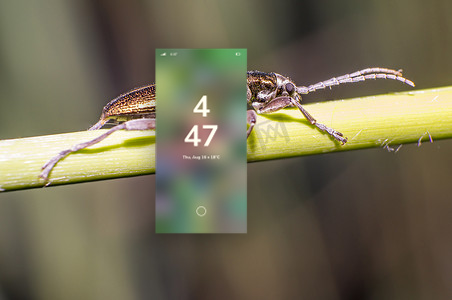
4:47
